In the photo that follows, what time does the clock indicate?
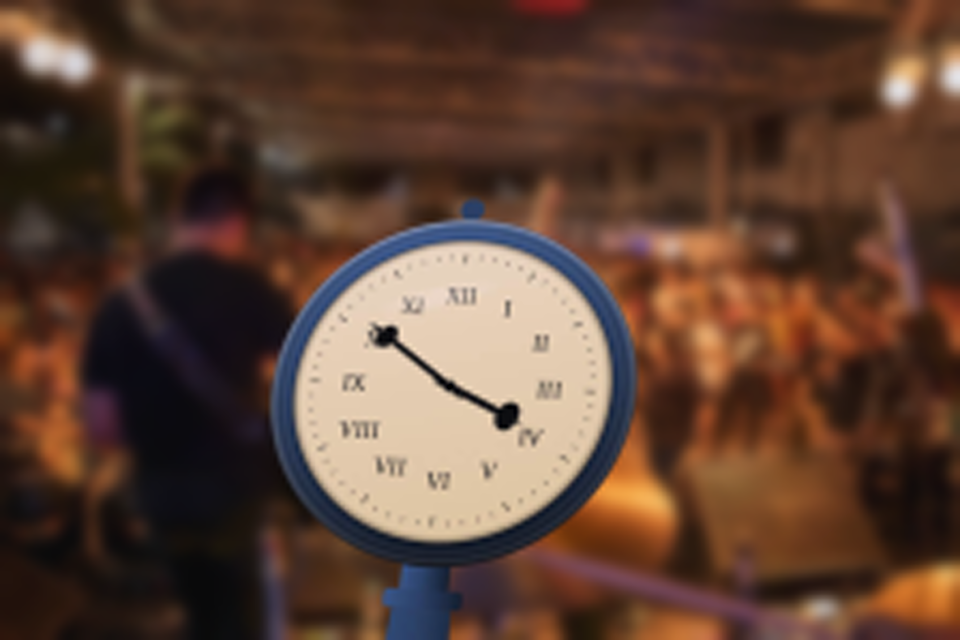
3:51
